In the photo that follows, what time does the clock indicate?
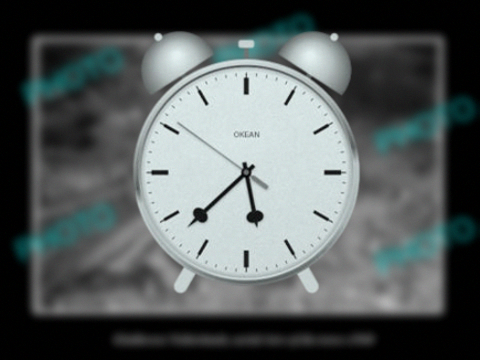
5:37:51
